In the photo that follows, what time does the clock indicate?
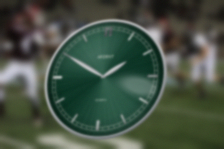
1:50
